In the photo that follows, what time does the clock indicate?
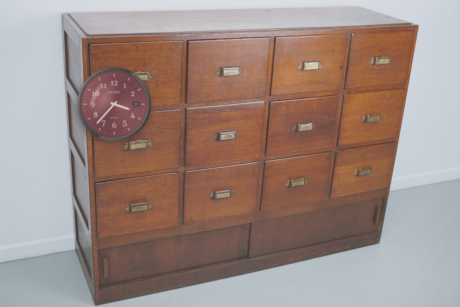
3:37
